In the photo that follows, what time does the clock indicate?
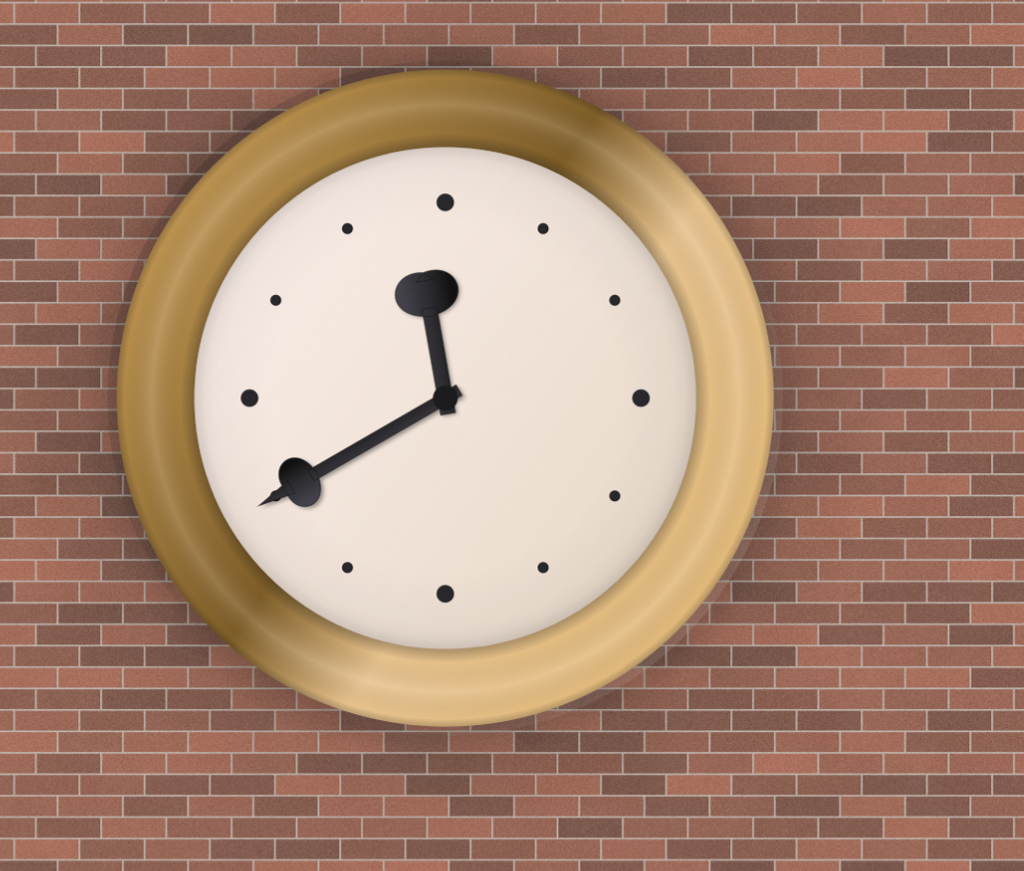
11:40
